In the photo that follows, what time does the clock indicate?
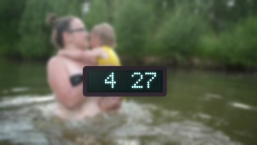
4:27
